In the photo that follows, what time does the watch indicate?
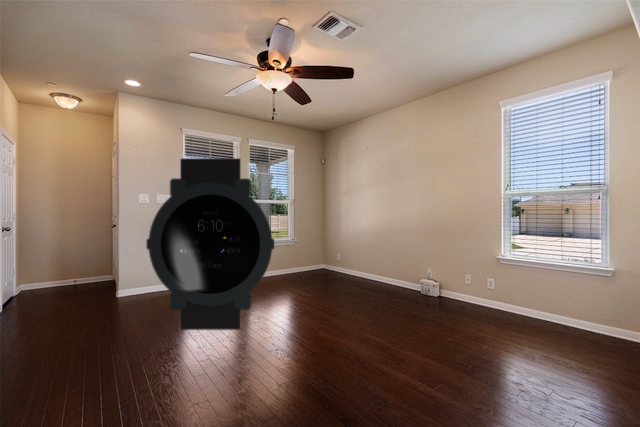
6:10
